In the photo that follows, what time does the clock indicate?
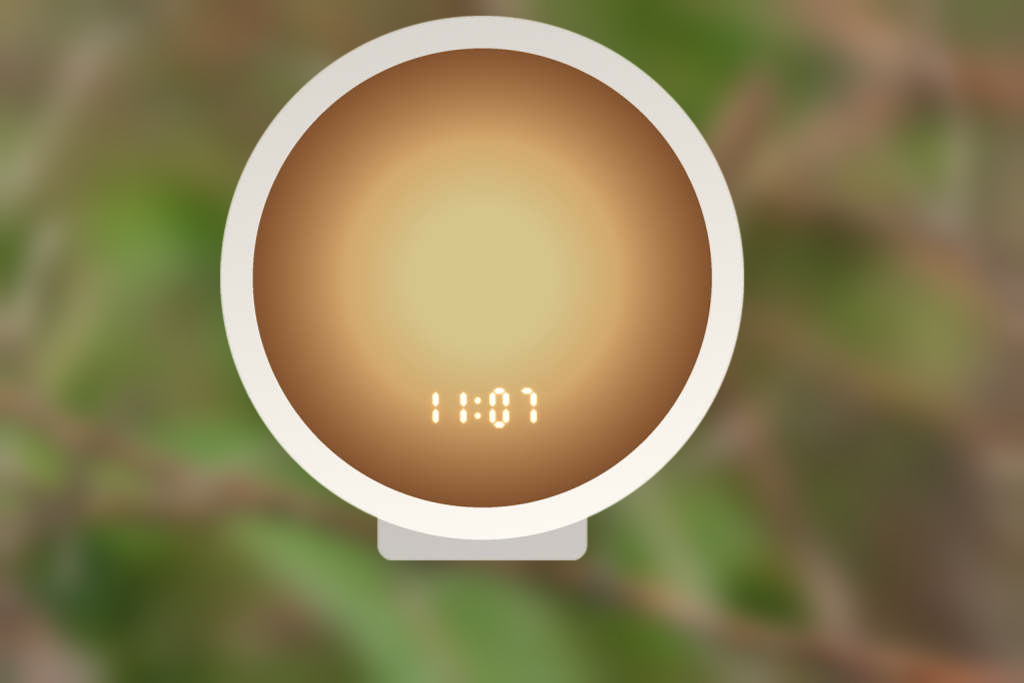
11:07
